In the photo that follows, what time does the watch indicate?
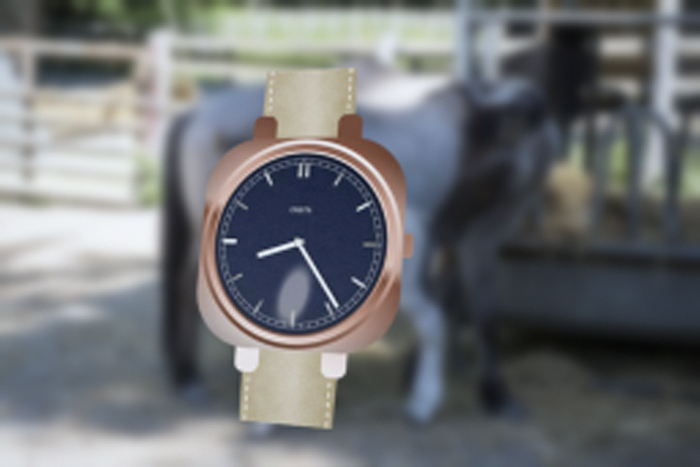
8:24
